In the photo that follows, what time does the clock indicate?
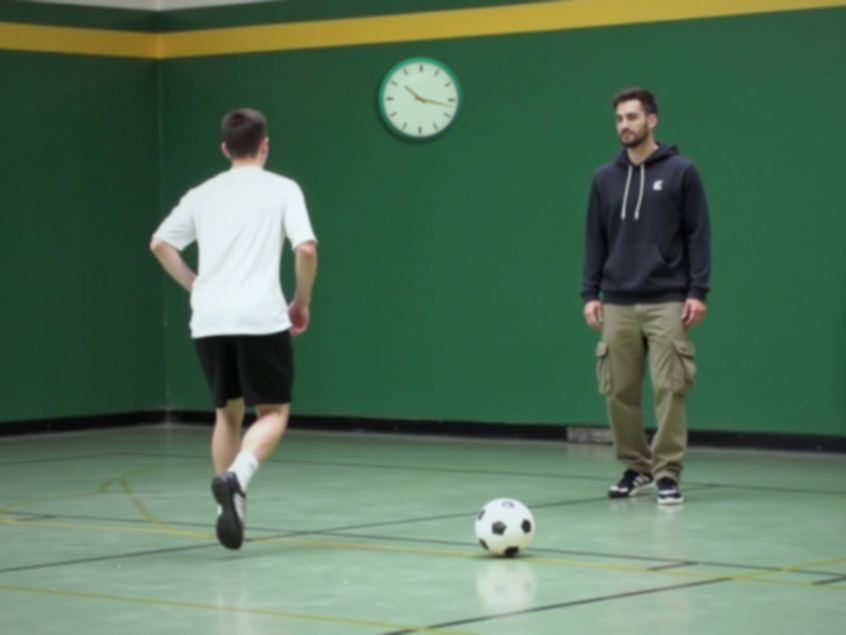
10:17
